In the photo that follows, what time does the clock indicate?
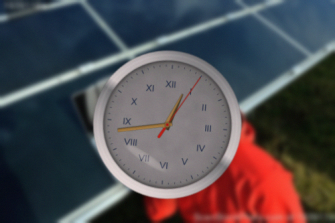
12:43:05
